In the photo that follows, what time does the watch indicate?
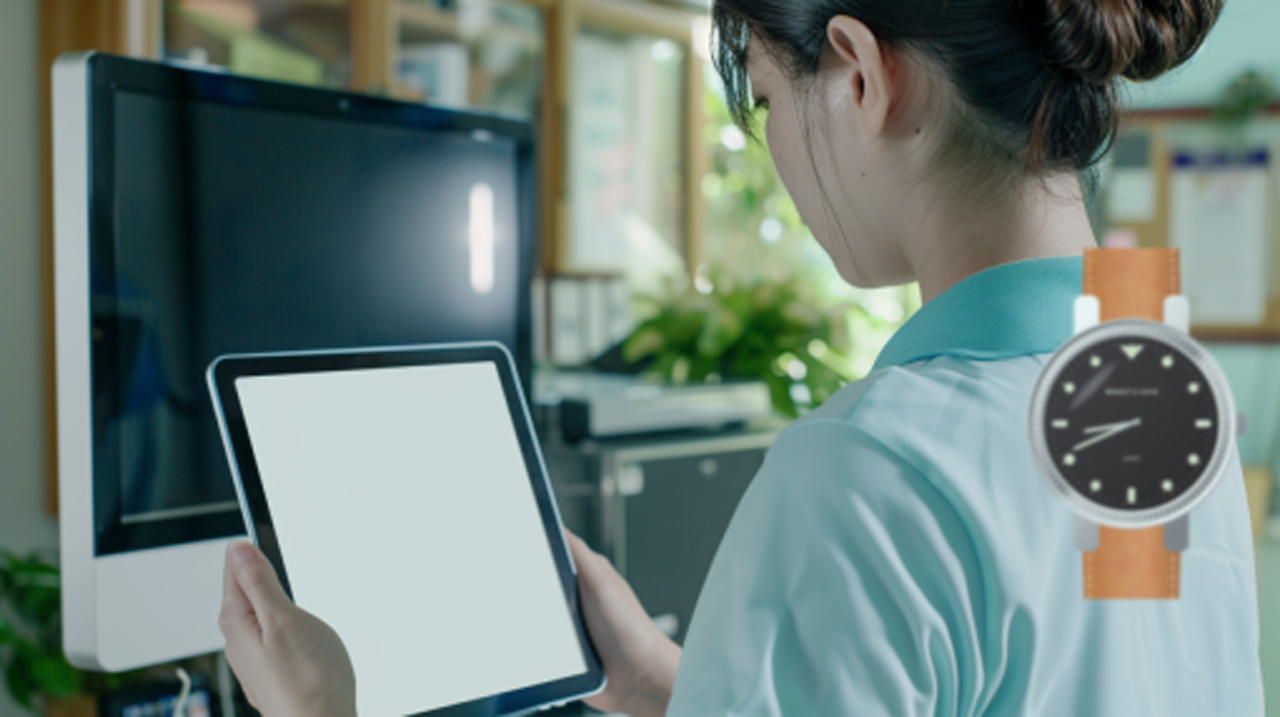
8:41
